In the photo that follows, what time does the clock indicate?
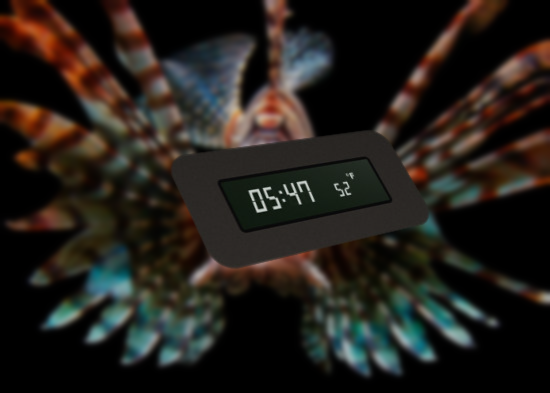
5:47
